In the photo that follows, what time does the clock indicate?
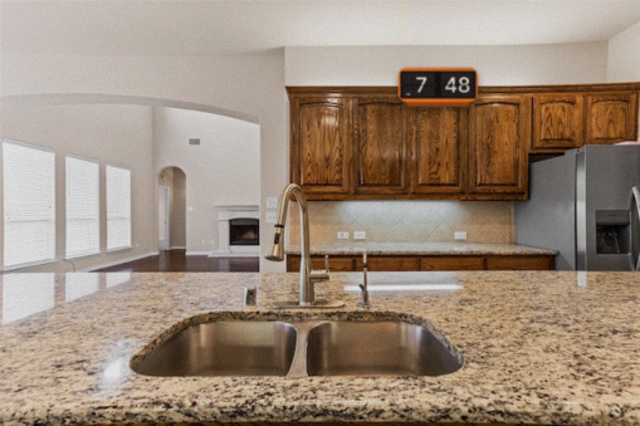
7:48
